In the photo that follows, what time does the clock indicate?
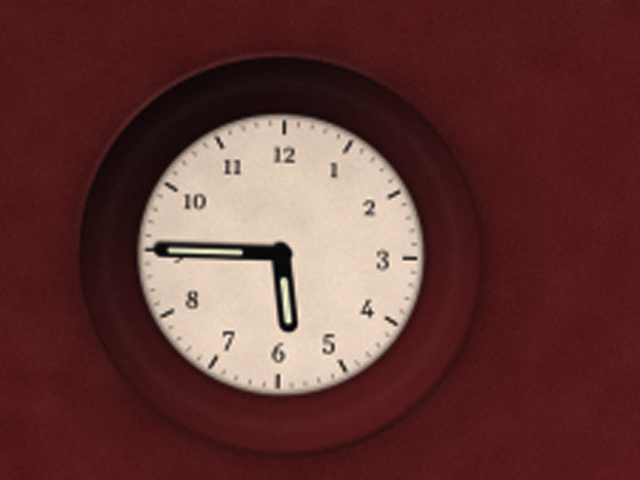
5:45
